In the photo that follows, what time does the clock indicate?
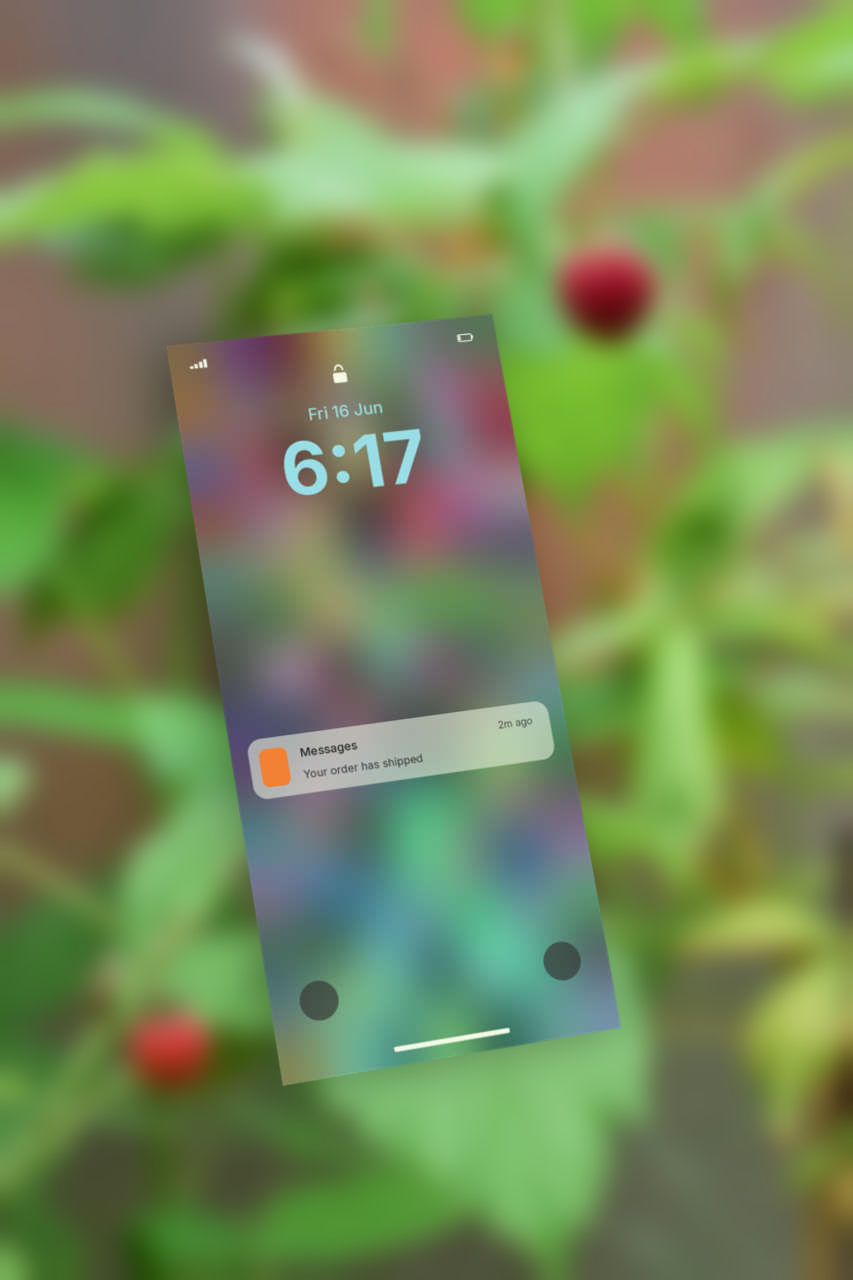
6:17
